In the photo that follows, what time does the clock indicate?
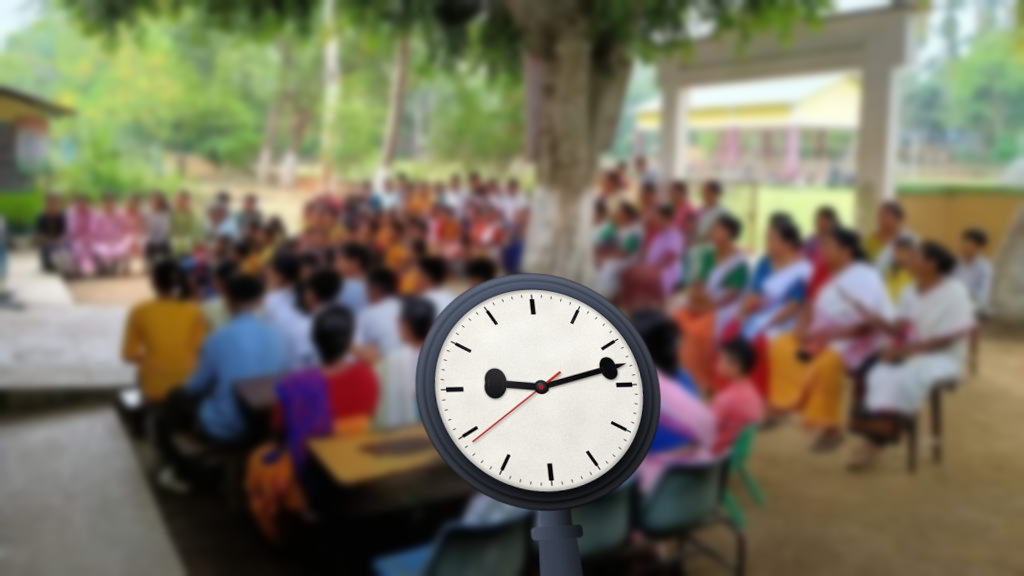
9:12:39
